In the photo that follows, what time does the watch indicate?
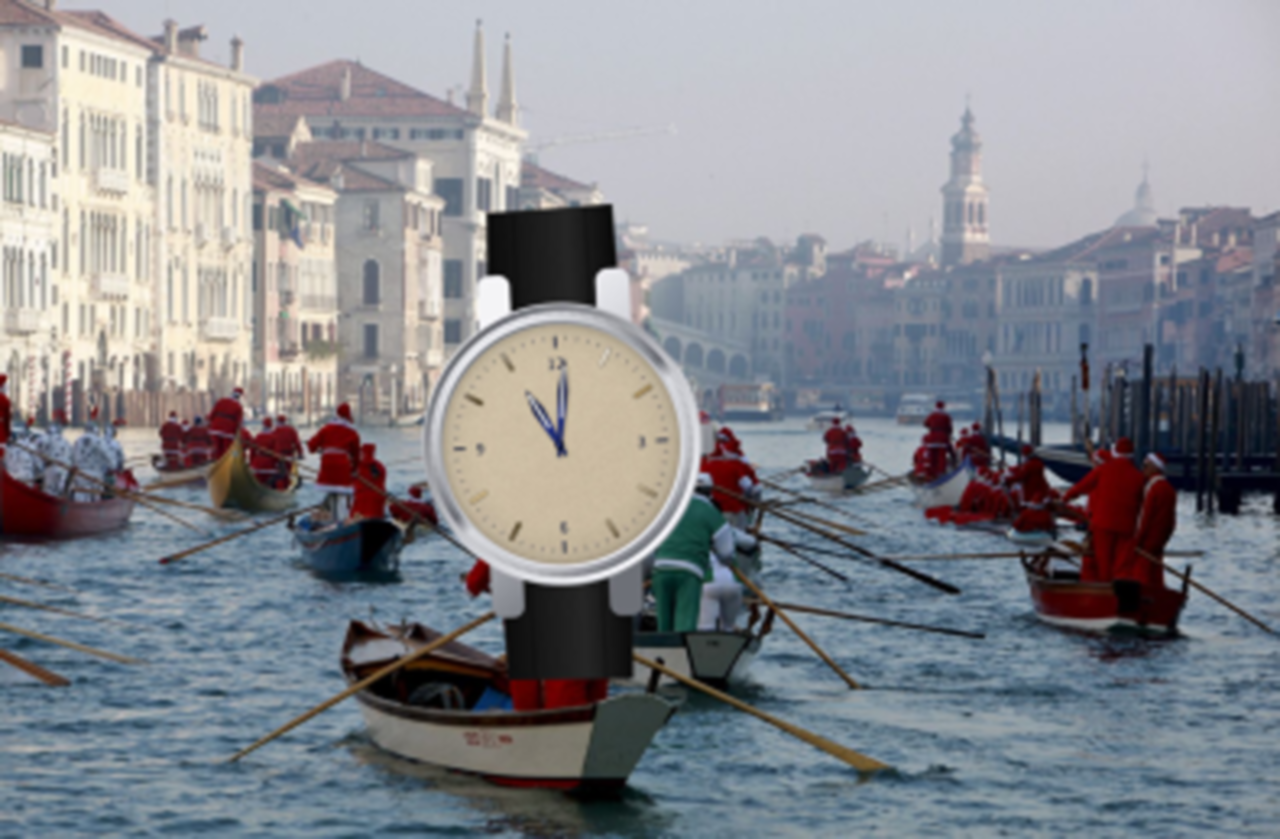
11:01
